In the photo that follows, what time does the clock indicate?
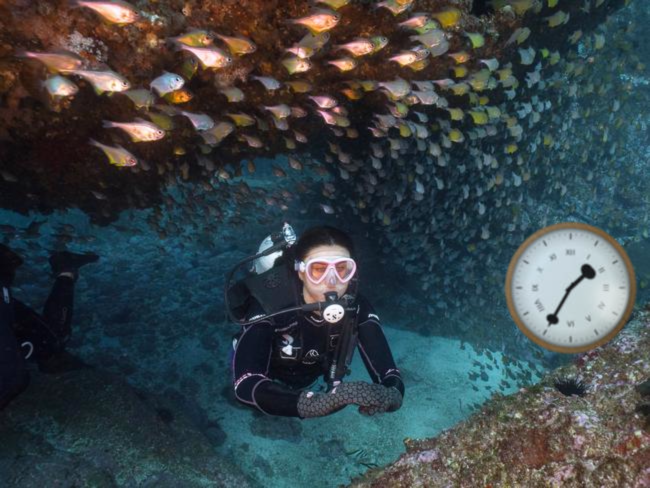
1:35
